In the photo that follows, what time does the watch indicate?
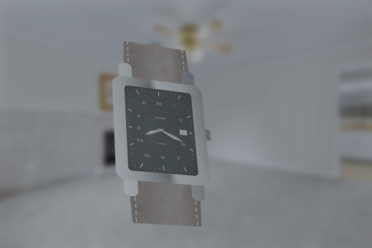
8:19
